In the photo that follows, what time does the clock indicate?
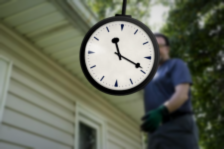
11:19
